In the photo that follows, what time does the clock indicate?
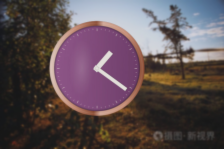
1:21
